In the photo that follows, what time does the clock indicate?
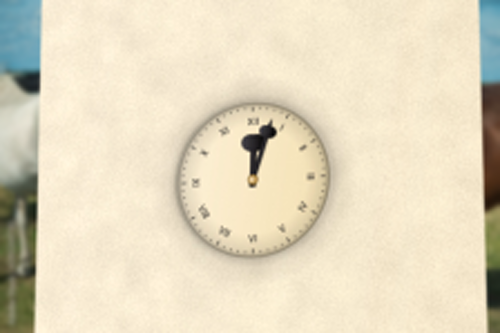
12:03
